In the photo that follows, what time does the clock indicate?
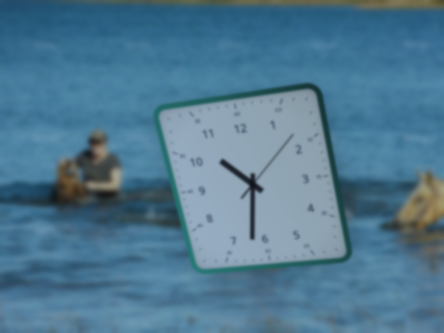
10:32:08
